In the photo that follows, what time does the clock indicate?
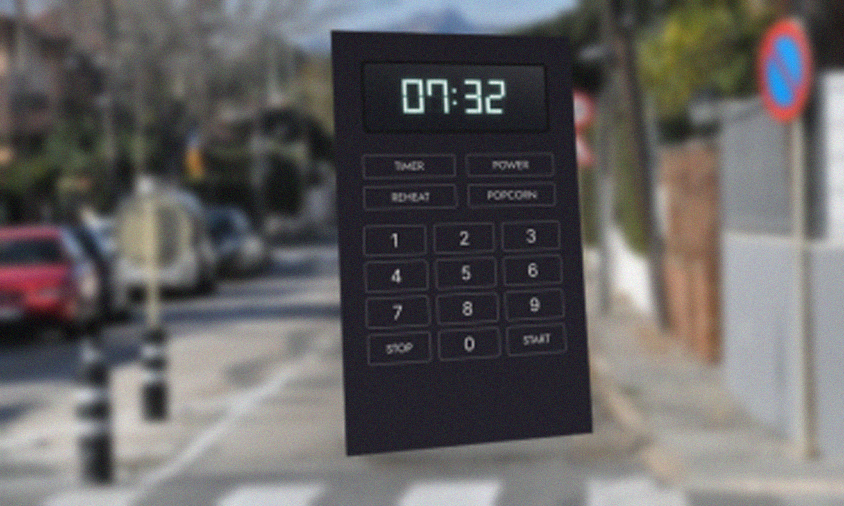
7:32
